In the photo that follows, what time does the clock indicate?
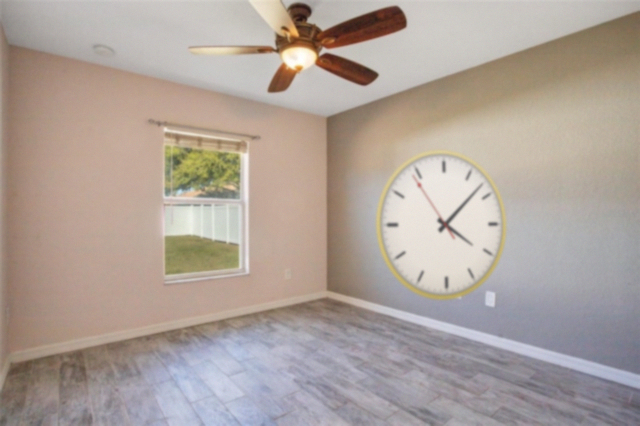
4:07:54
